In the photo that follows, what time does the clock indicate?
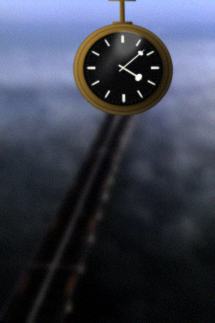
4:08
